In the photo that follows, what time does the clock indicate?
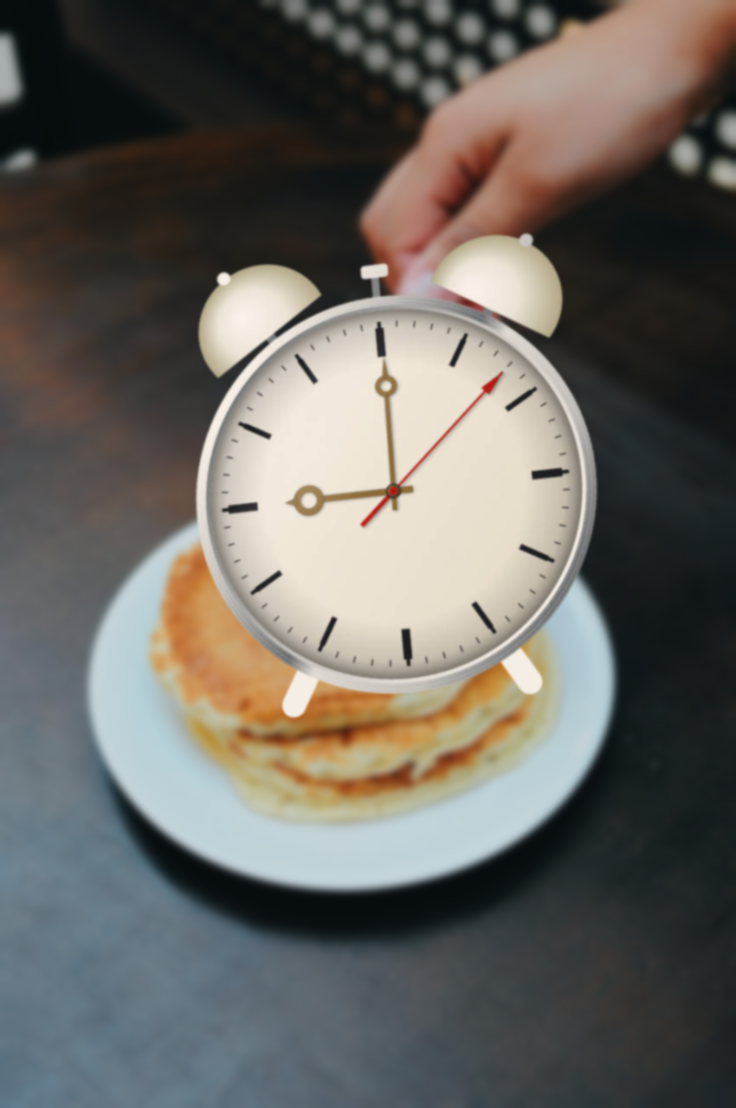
9:00:08
